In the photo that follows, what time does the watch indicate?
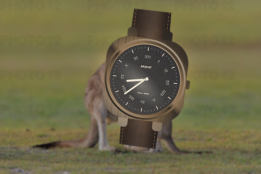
8:38
